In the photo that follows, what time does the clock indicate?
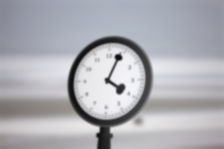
4:04
